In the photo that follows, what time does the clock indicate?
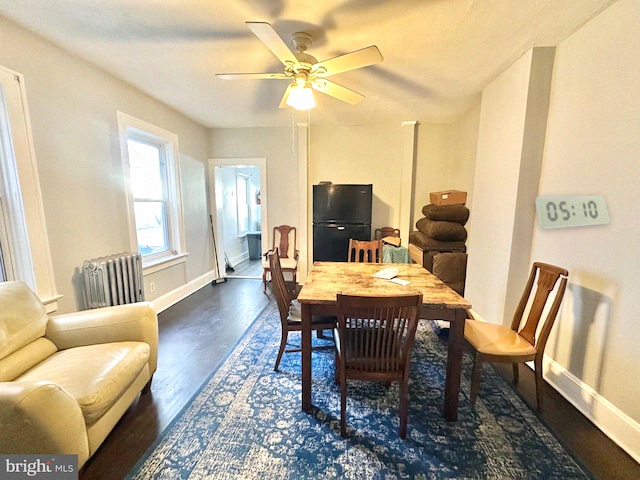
5:10
